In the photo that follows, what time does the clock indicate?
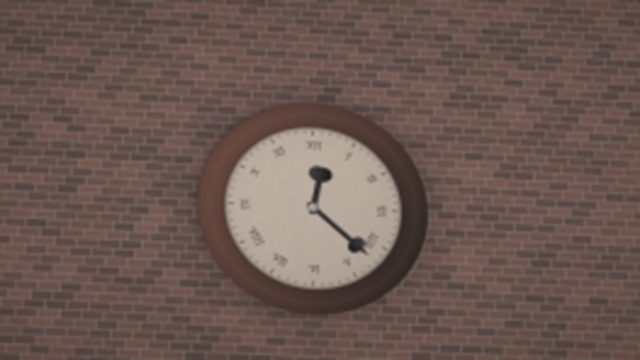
12:22
